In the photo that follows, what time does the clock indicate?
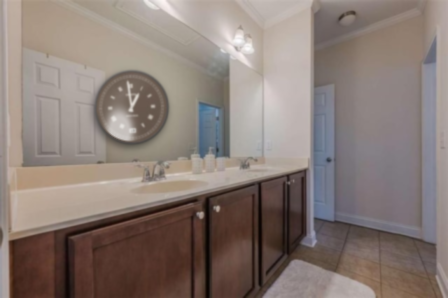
12:59
